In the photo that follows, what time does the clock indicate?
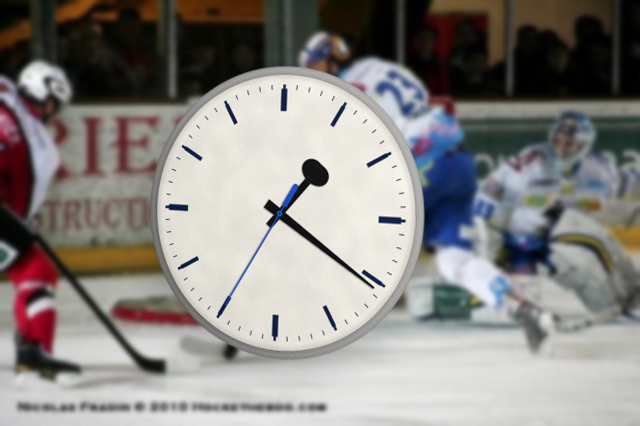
1:20:35
